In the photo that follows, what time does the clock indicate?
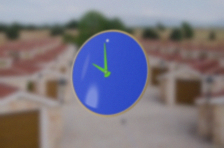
9:59
